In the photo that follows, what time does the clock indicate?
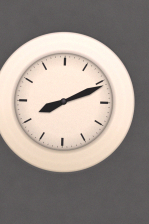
8:11
